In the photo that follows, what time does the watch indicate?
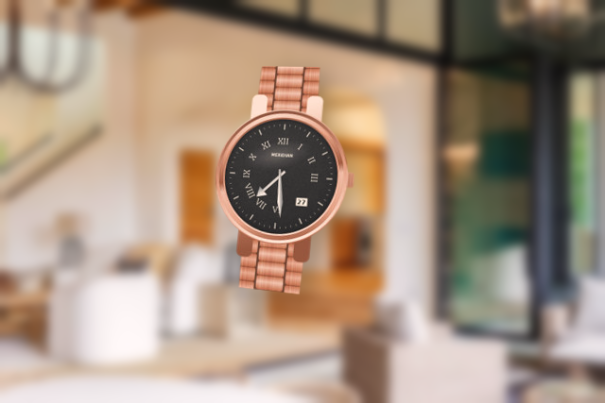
7:29
